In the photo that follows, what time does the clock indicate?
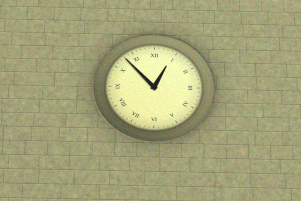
12:53
